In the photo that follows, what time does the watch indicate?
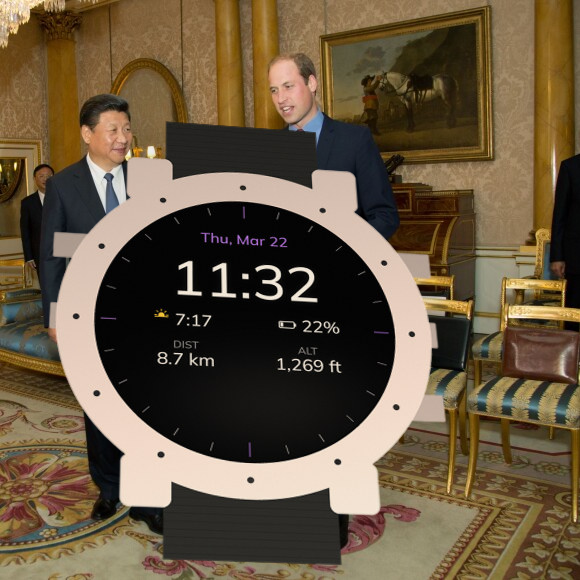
11:32
